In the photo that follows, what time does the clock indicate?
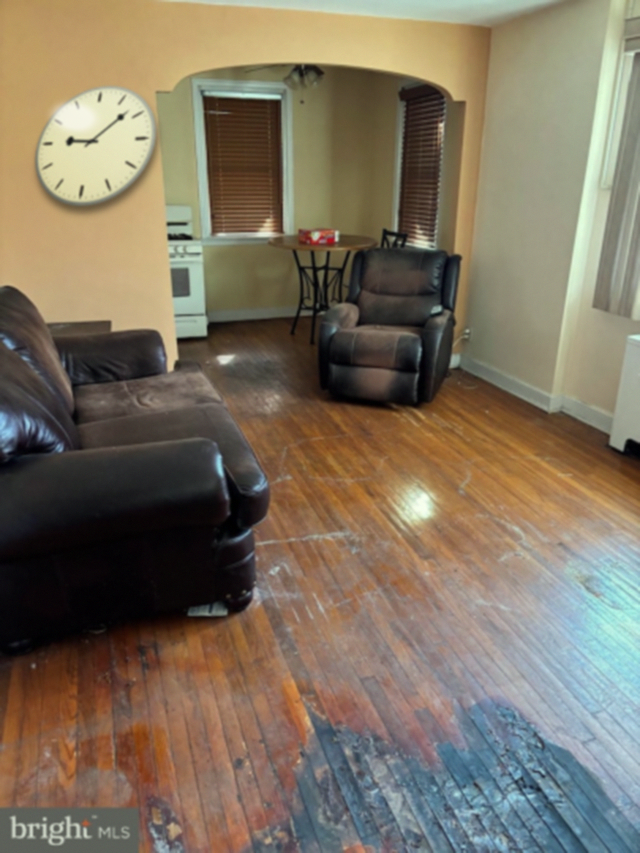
9:08
